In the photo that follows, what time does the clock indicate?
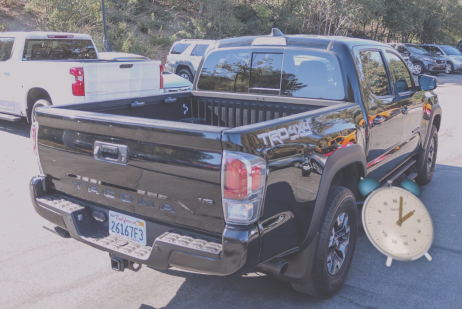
2:03
